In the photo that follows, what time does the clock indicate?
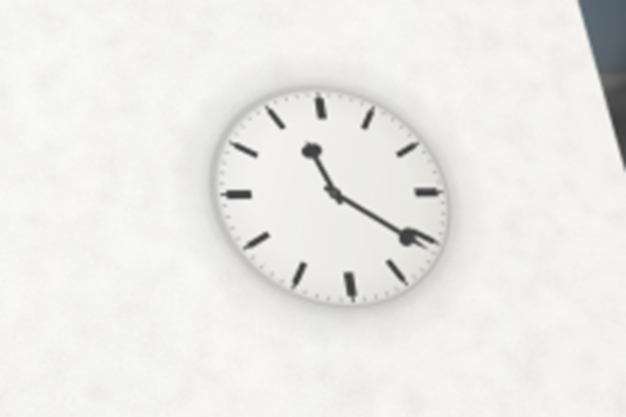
11:21
